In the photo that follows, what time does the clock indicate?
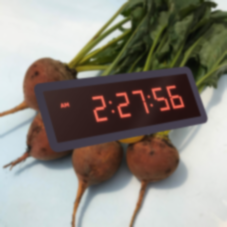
2:27:56
